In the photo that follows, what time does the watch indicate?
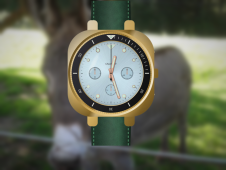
12:27
